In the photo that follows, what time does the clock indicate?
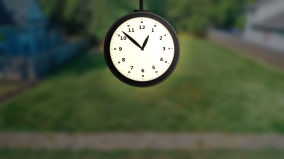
12:52
